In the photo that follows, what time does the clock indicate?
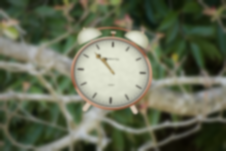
10:53
